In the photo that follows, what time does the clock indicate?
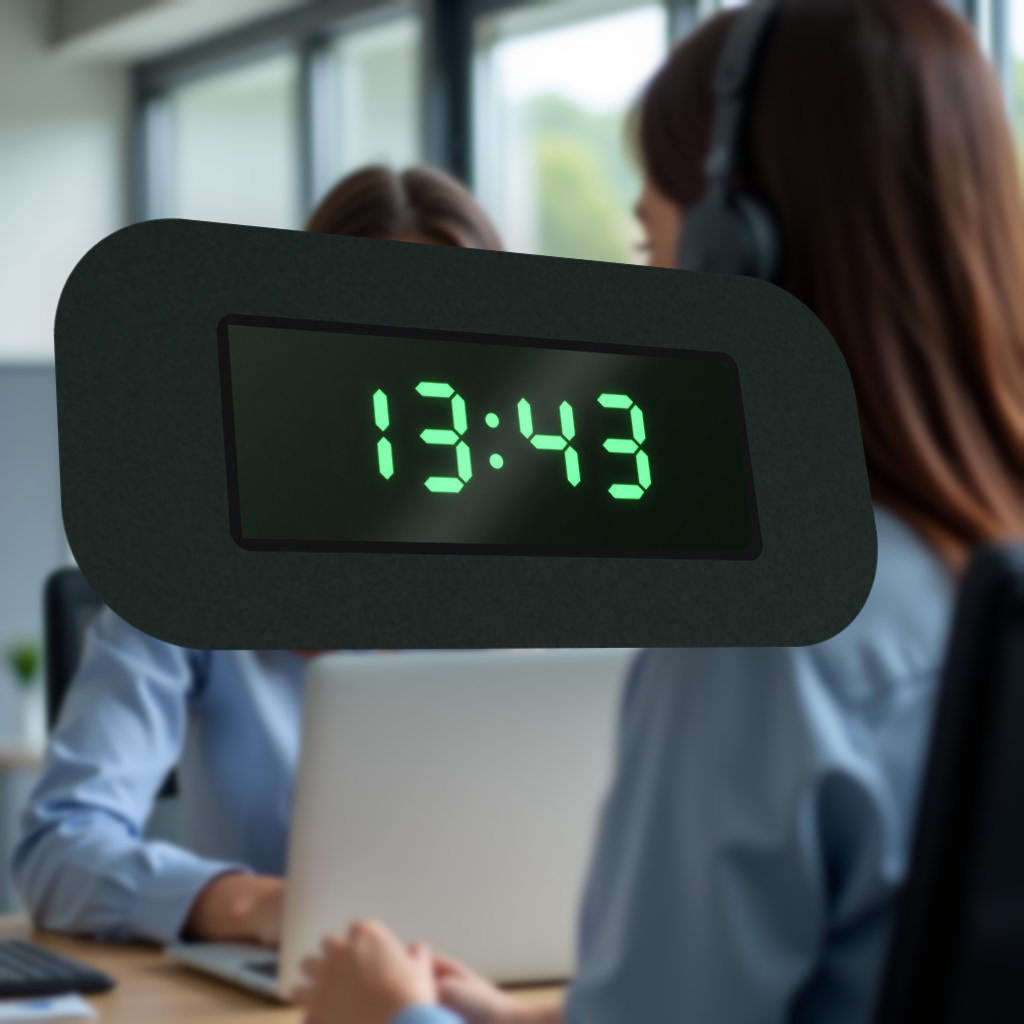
13:43
